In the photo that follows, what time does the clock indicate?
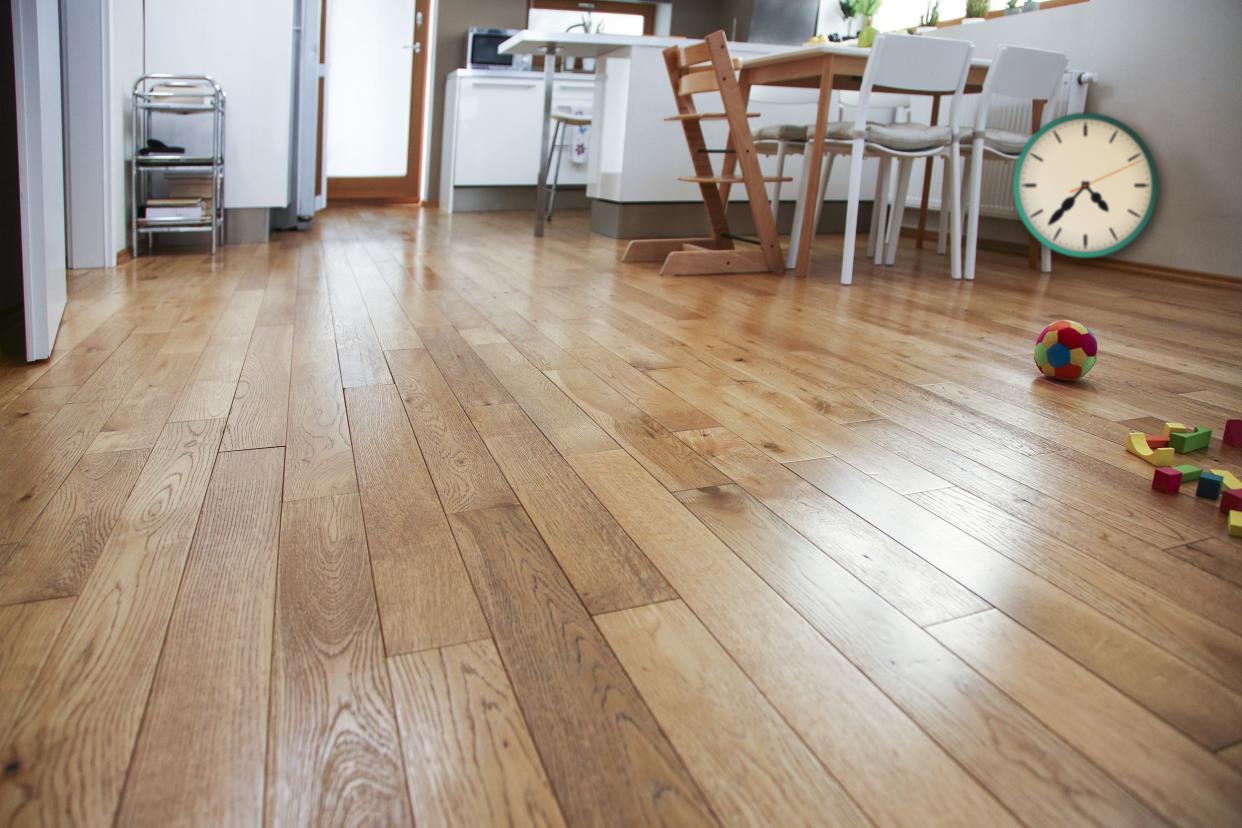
4:37:11
